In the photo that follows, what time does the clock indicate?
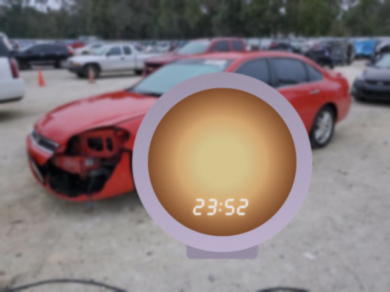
23:52
